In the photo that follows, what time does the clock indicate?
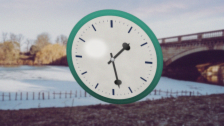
1:28
